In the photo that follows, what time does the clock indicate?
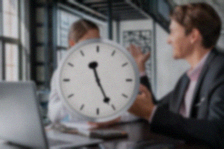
11:26
